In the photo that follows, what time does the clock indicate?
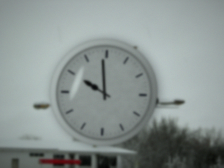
9:59
